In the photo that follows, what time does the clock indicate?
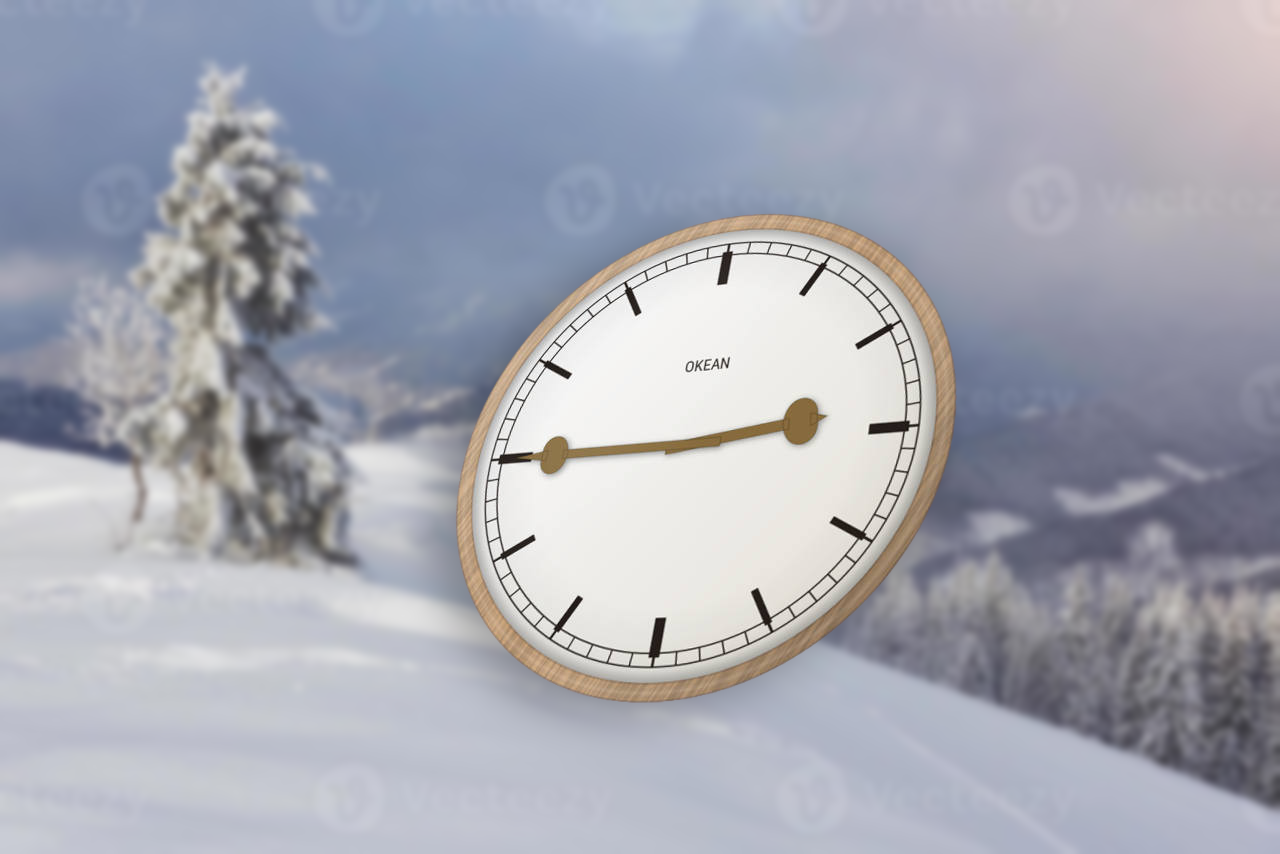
2:45
